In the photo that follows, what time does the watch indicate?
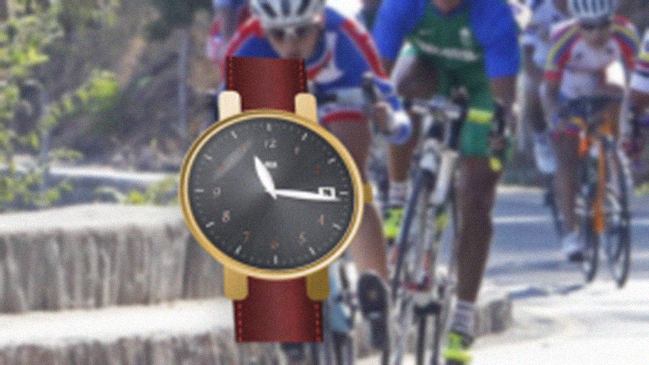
11:16
